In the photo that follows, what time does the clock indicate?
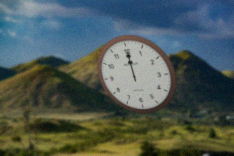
12:00
